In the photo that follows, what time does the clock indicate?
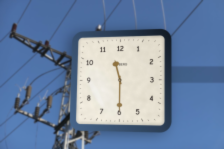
11:30
